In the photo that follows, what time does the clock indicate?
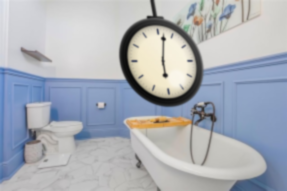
6:02
